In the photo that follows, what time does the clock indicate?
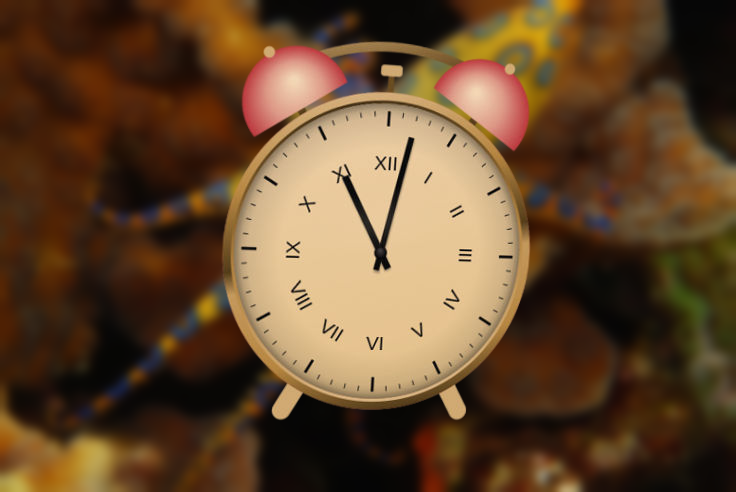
11:02
